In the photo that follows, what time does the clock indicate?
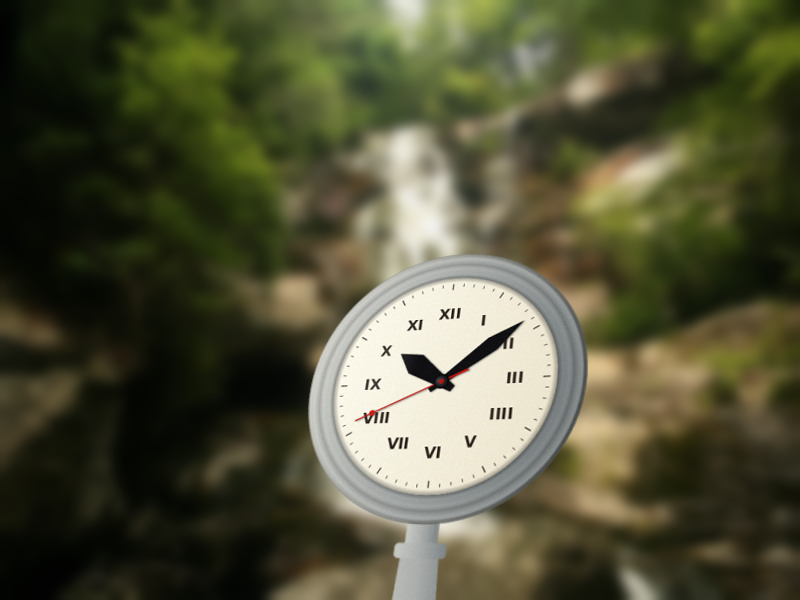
10:08:41
